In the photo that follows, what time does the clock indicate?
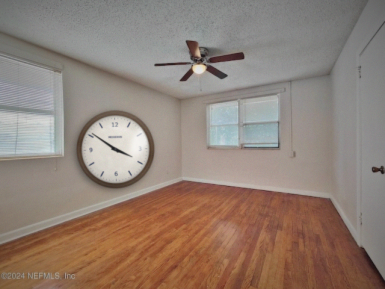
3:51
